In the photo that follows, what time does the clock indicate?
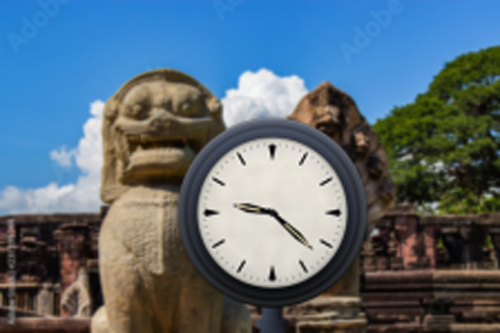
9:22
